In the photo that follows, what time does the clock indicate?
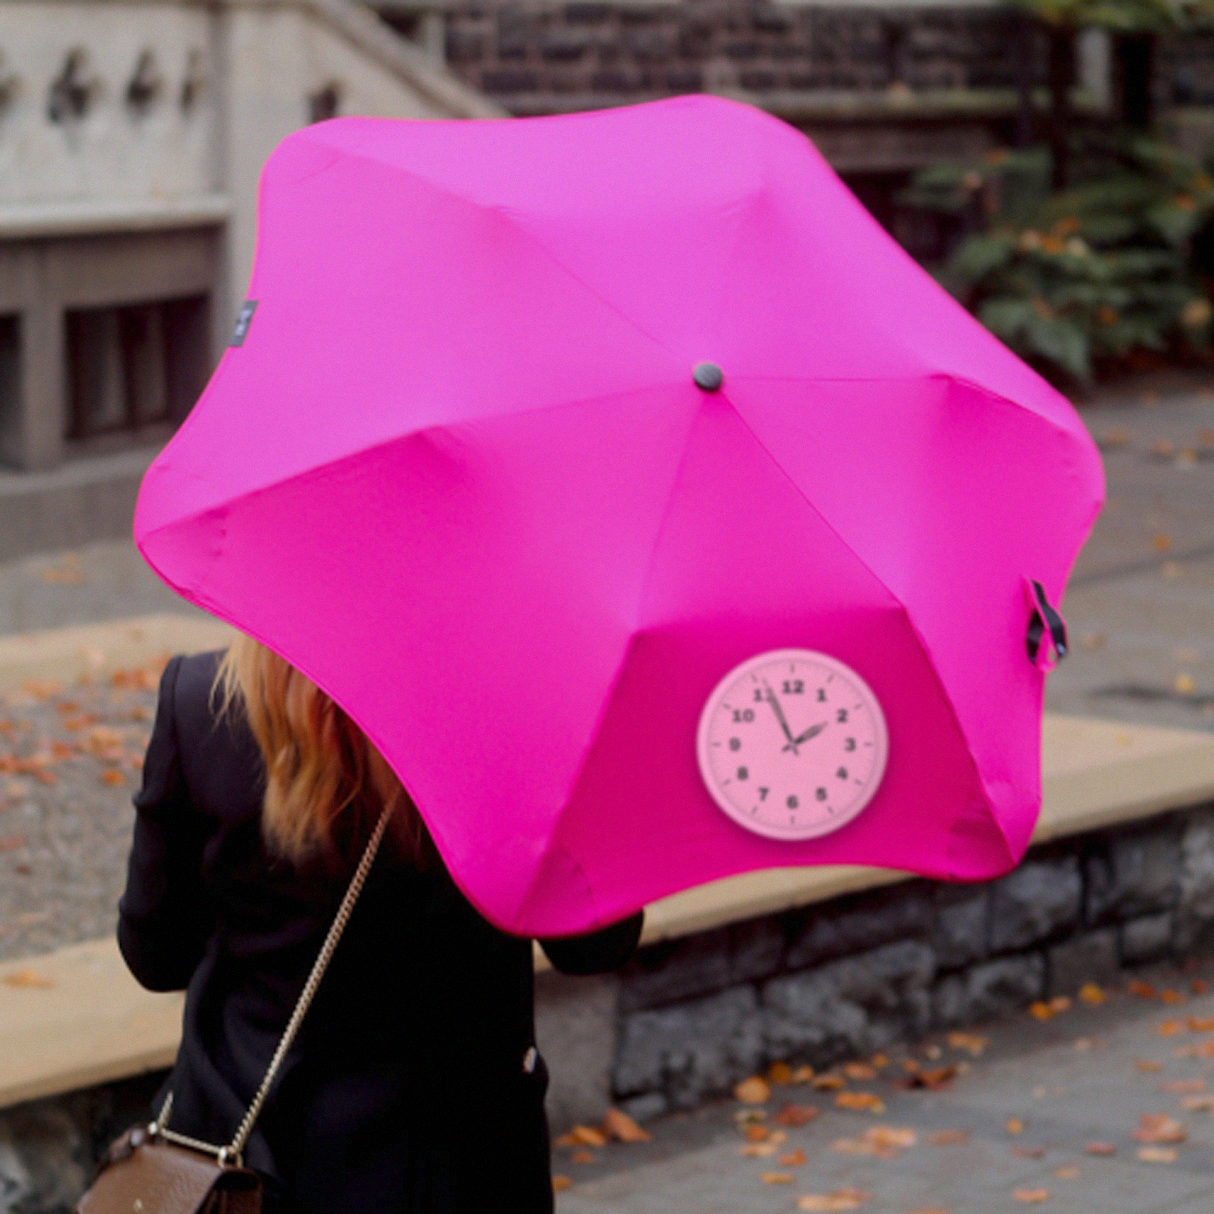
1:56
